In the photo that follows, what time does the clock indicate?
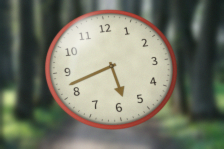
5:42
